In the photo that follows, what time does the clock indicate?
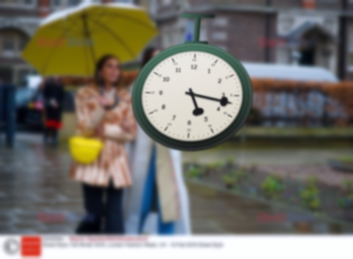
5:17
